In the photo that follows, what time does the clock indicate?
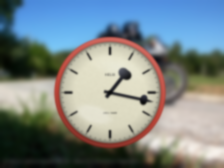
1:17
